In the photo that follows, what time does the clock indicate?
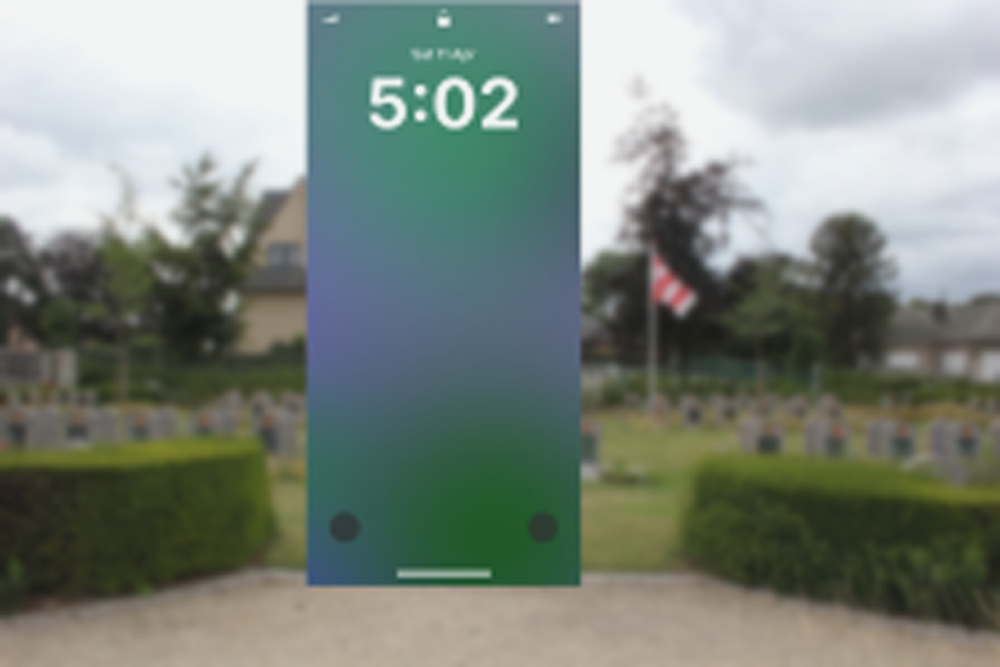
5:02
